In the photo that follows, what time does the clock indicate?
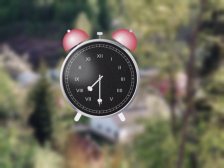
7:30
